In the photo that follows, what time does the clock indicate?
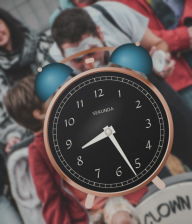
8:27
